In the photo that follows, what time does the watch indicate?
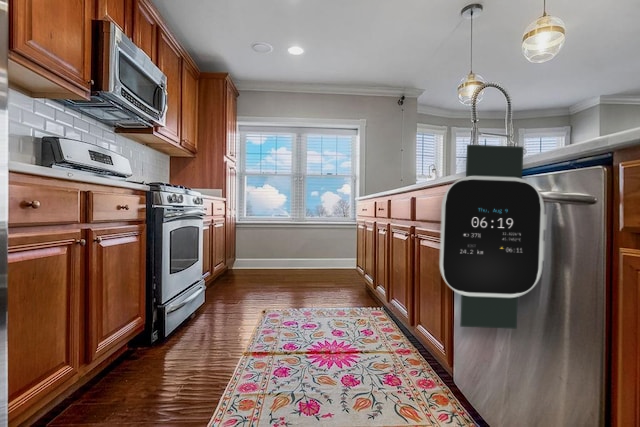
6:19
